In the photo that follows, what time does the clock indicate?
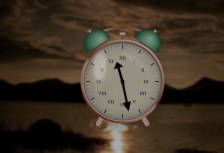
11:28
